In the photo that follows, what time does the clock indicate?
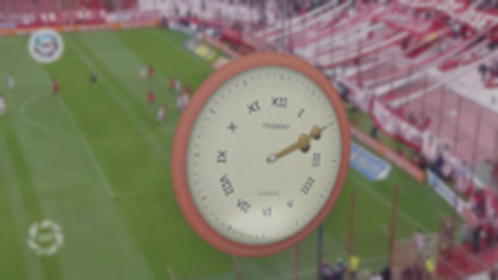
2:10
